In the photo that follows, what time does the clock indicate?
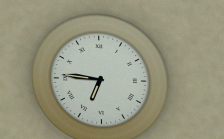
6:46
